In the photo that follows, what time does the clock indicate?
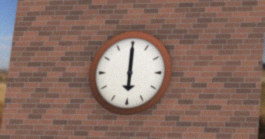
6:00
